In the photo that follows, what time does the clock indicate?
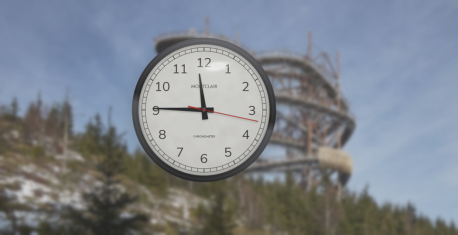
11:45:17
